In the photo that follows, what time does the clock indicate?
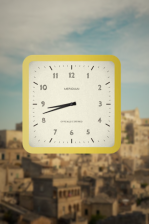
8:42
